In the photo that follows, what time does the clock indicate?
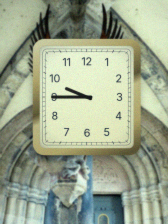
9:45
